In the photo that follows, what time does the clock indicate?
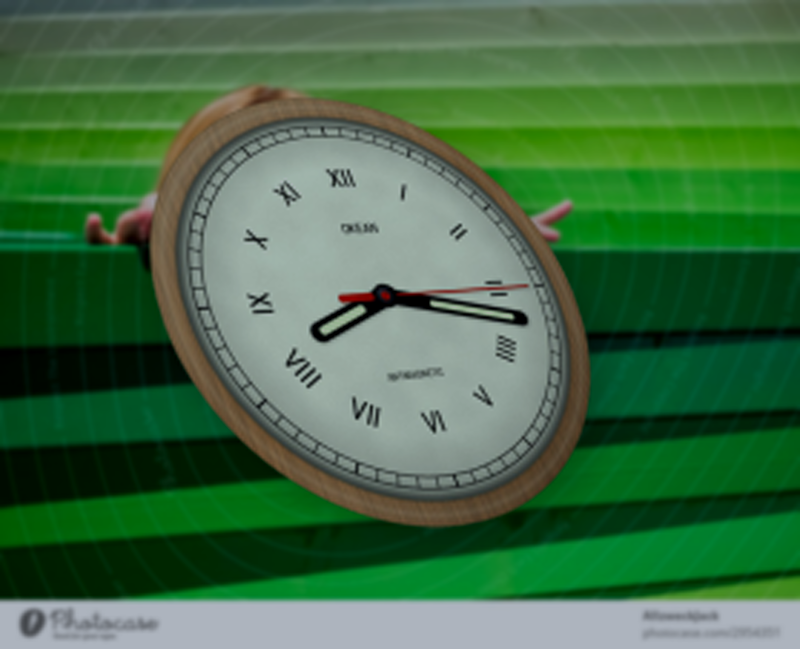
8:17:15
